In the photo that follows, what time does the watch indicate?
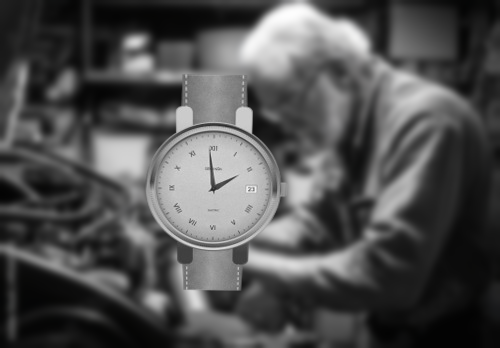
1:59
